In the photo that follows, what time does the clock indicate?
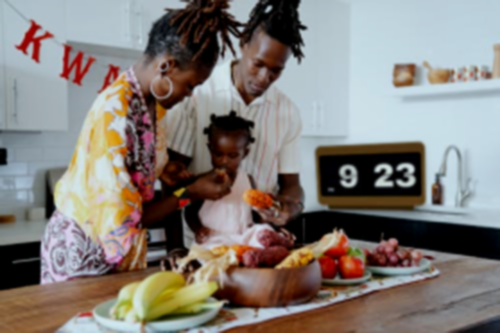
9:23
